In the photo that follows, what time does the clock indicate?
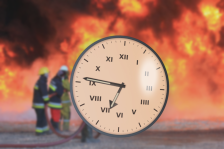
6:46
